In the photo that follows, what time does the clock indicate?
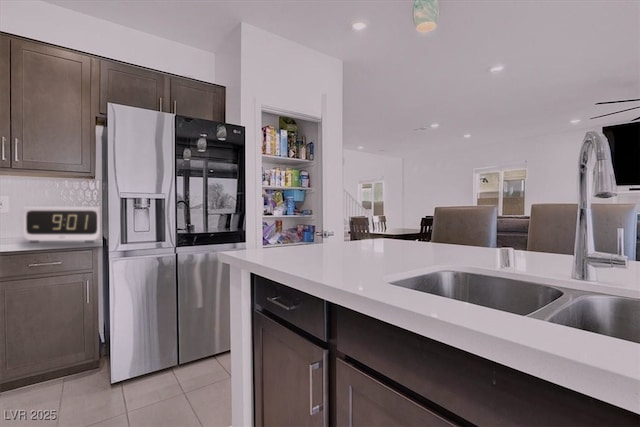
9:01
